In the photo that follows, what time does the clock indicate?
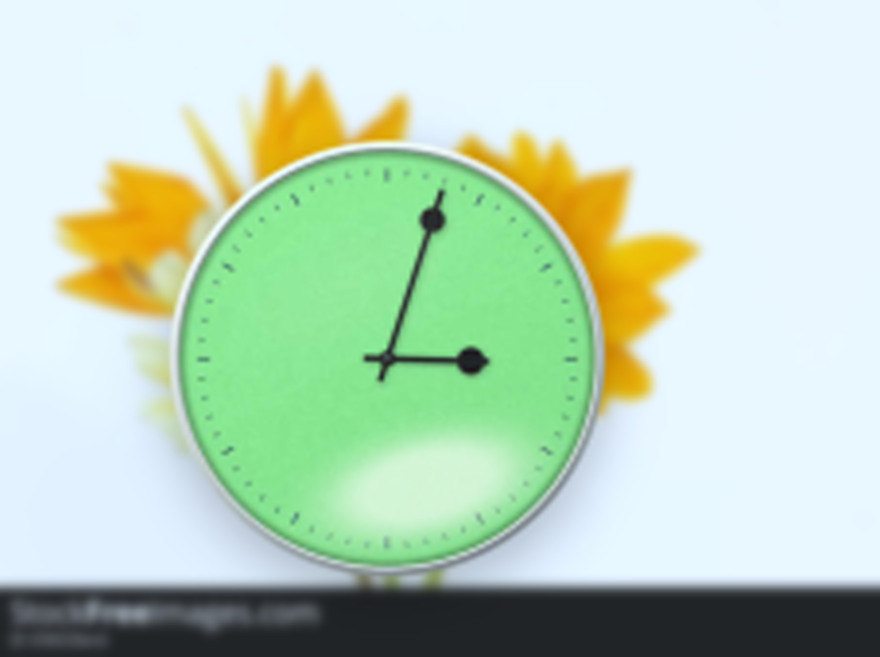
3:03
